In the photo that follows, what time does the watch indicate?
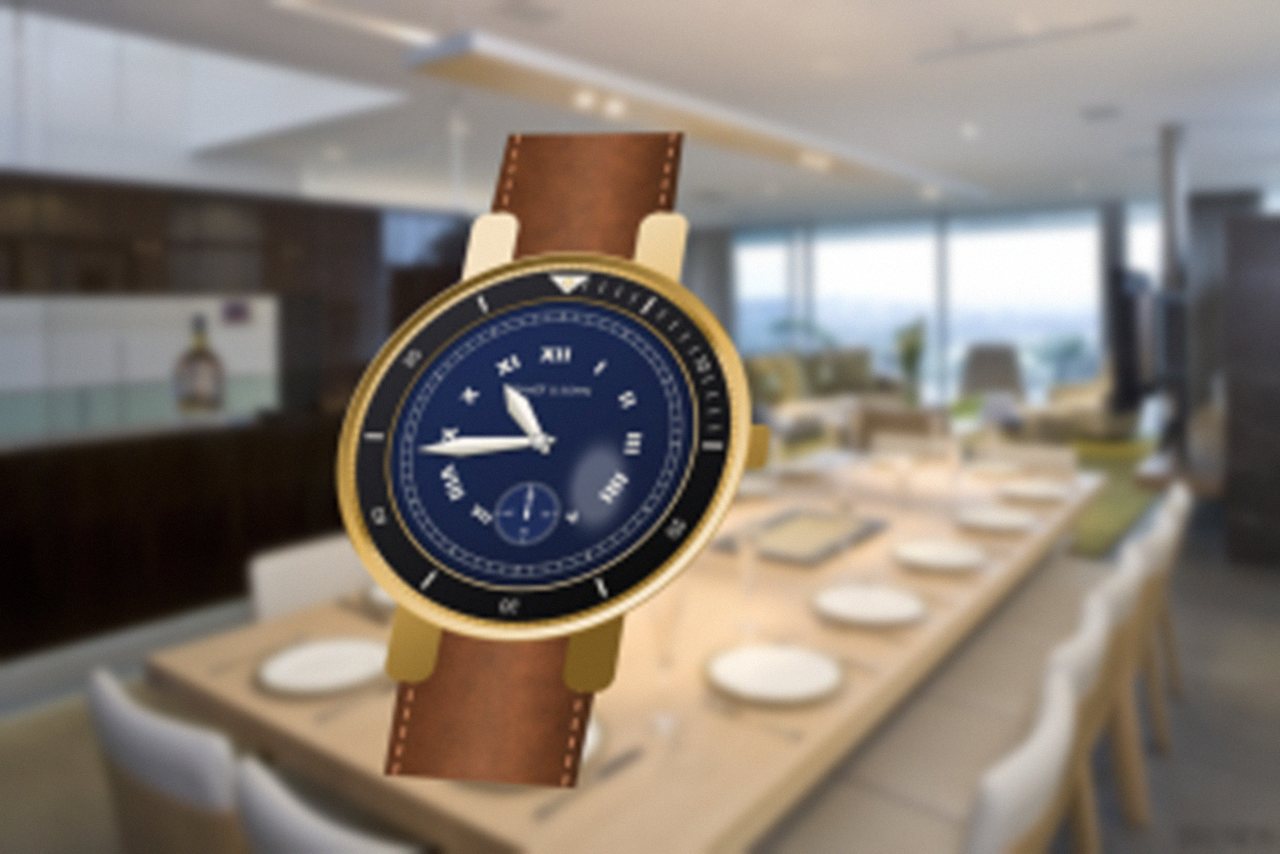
10:44
